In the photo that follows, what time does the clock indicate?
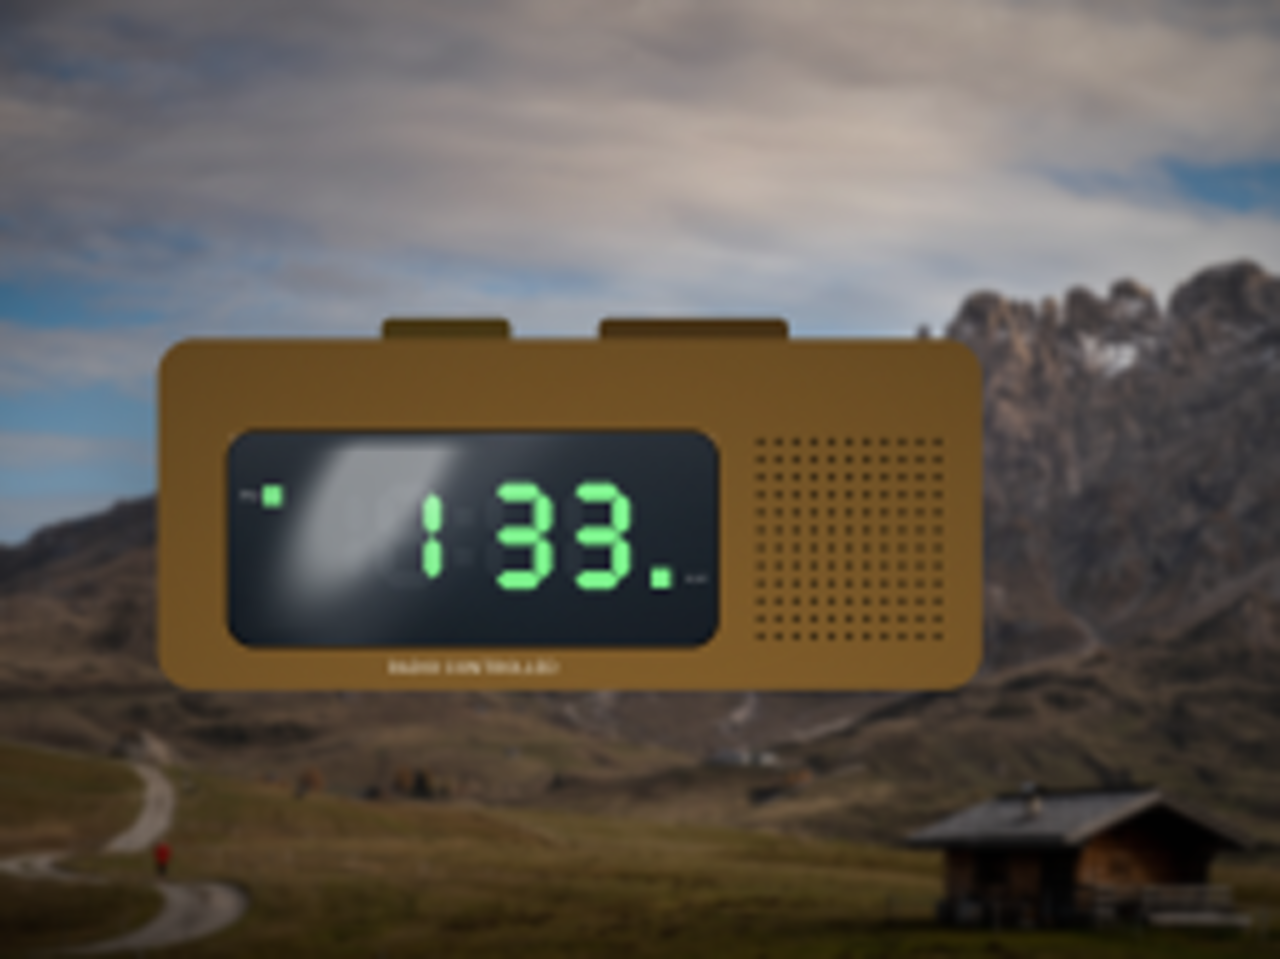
1:33
